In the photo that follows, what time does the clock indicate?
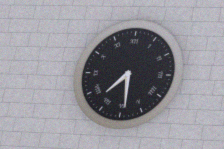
7:29
